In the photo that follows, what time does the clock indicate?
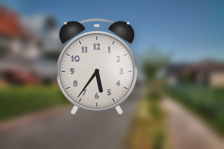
5:36
